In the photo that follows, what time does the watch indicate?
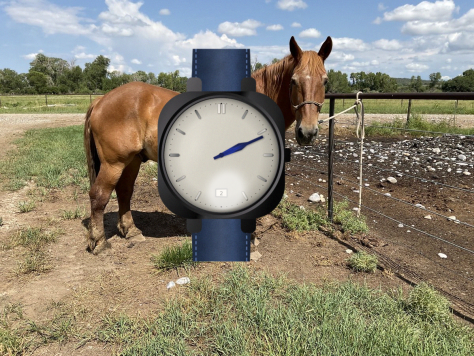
2:11
